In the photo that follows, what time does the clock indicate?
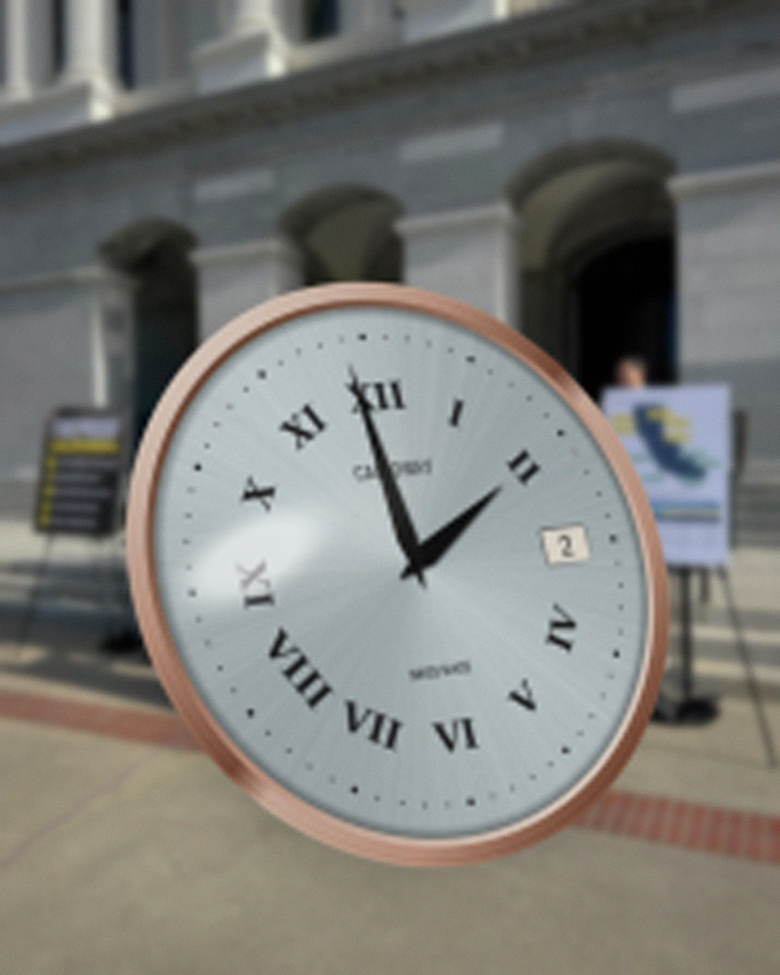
1:59
